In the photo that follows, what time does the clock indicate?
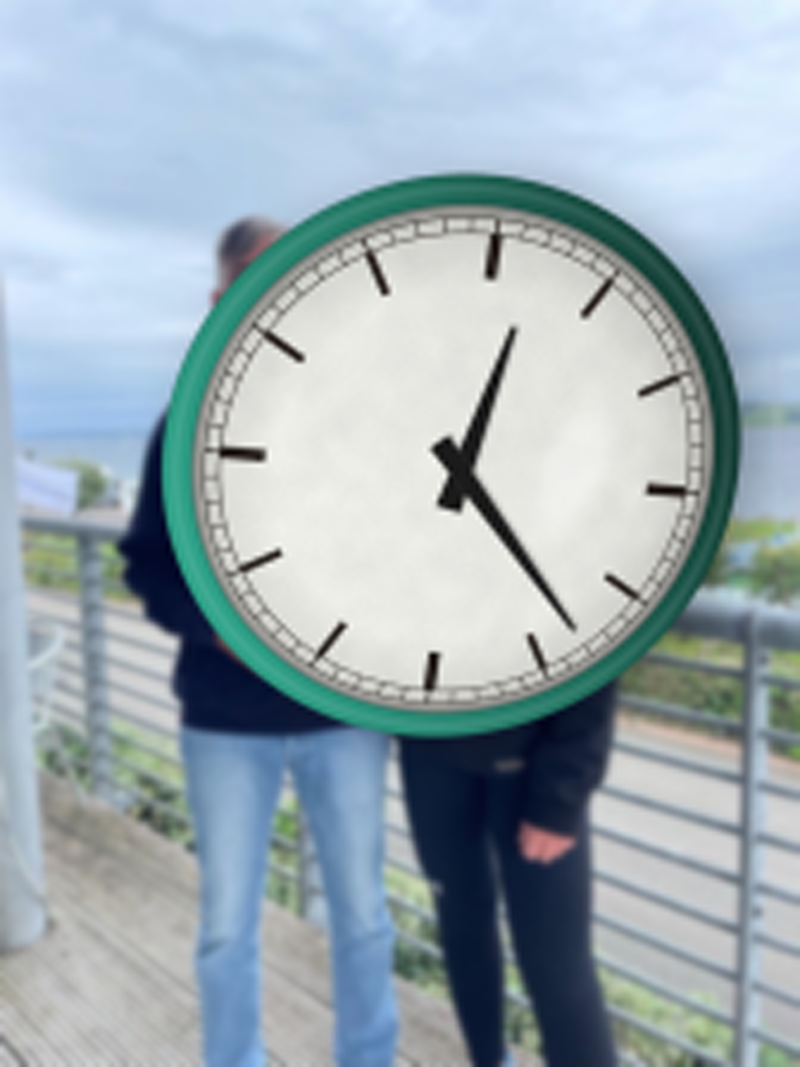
12:23
